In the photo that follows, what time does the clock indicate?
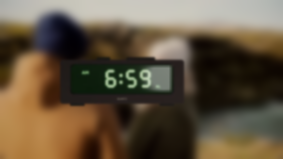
6:59
